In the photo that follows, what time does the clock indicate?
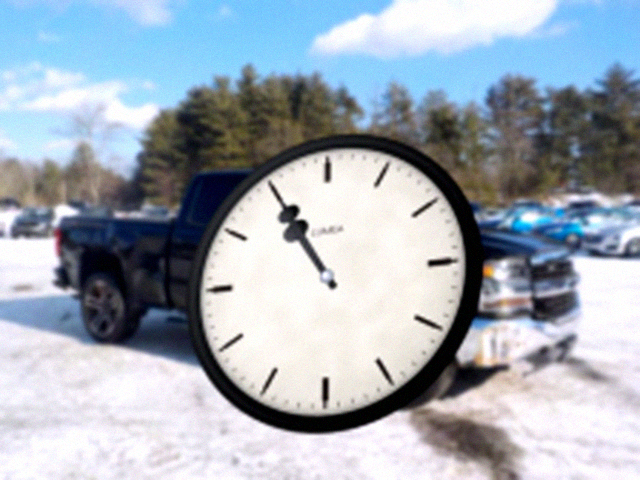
10:55
